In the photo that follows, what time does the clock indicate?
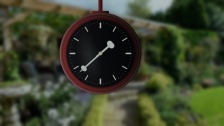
1:38
